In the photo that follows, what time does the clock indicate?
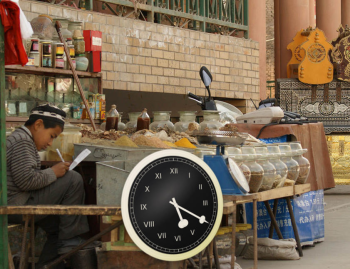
5:20
